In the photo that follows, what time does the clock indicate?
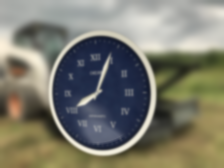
8:04
